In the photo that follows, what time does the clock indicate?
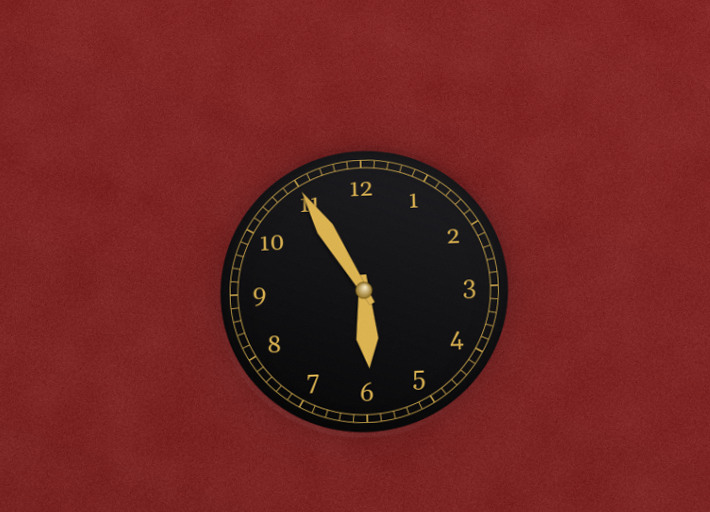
5:55
